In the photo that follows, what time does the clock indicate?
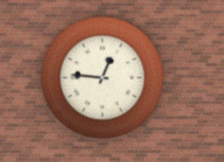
12:46
